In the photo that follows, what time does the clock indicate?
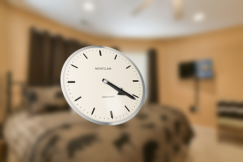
4:21
